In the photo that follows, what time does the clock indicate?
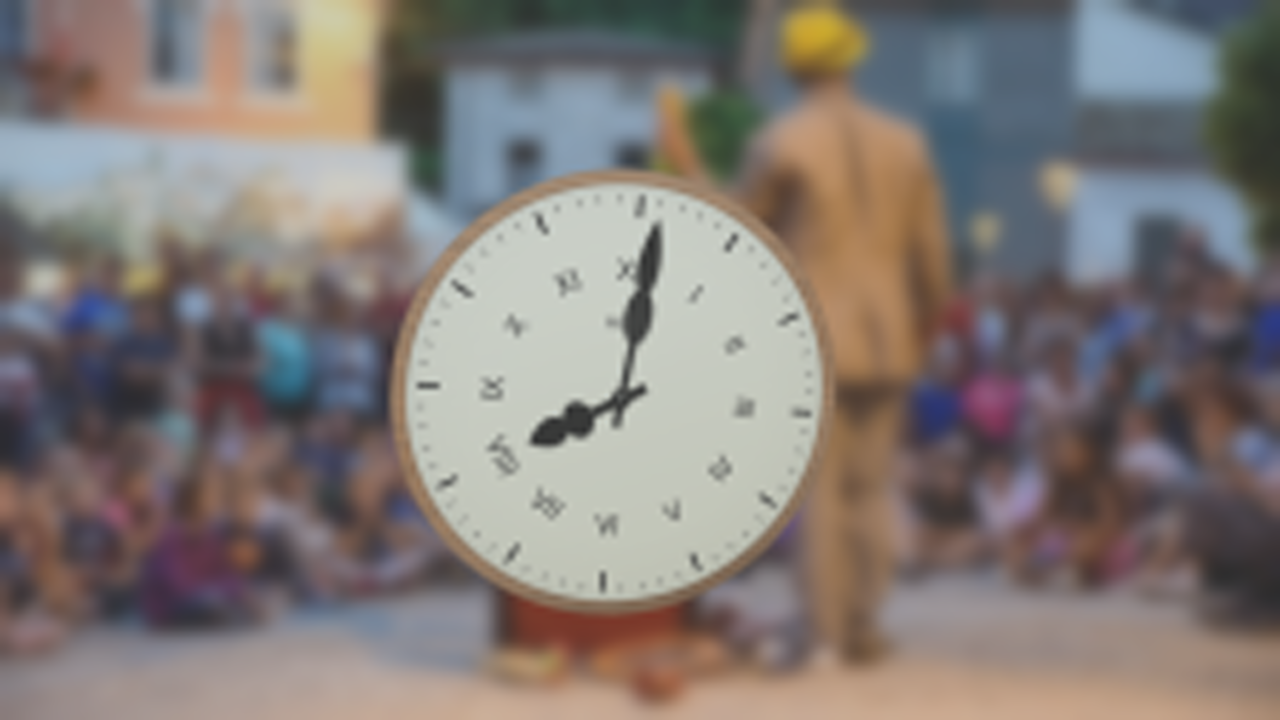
8:01
